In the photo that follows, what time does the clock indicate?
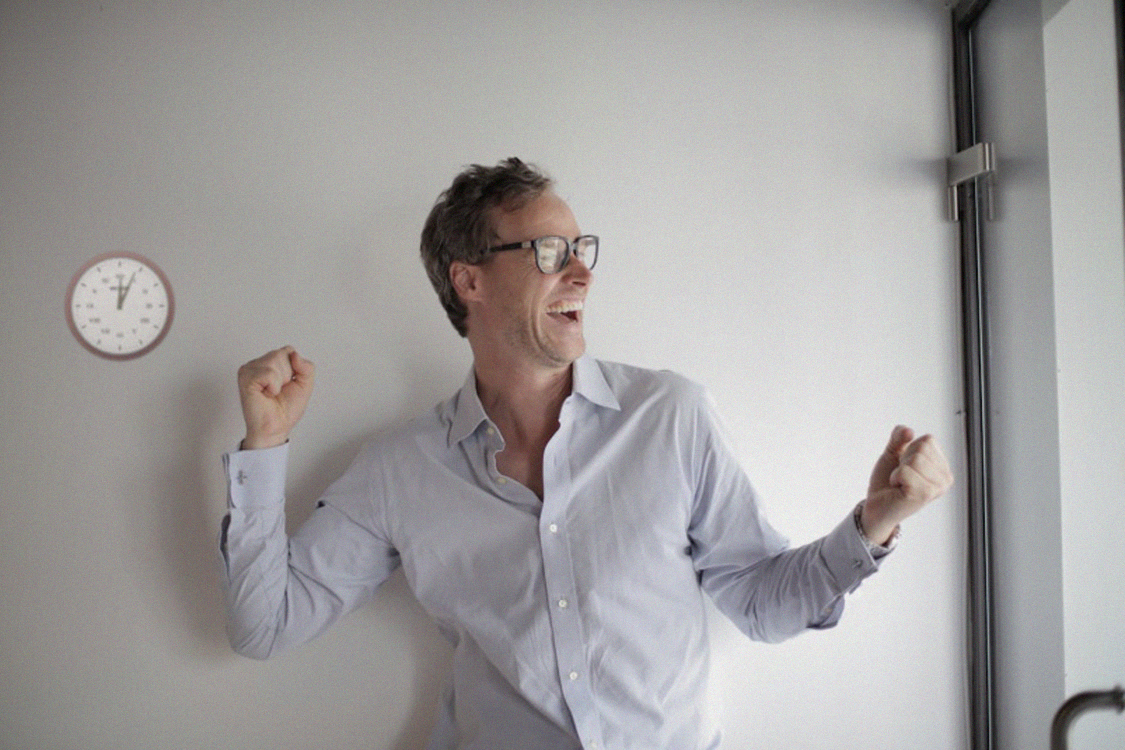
12:04
